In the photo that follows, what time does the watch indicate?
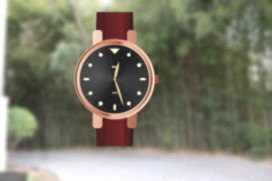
12:27
